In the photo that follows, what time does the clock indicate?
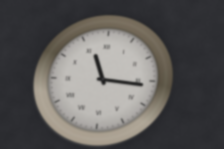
11:16
